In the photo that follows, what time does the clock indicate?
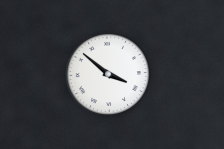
3:52
